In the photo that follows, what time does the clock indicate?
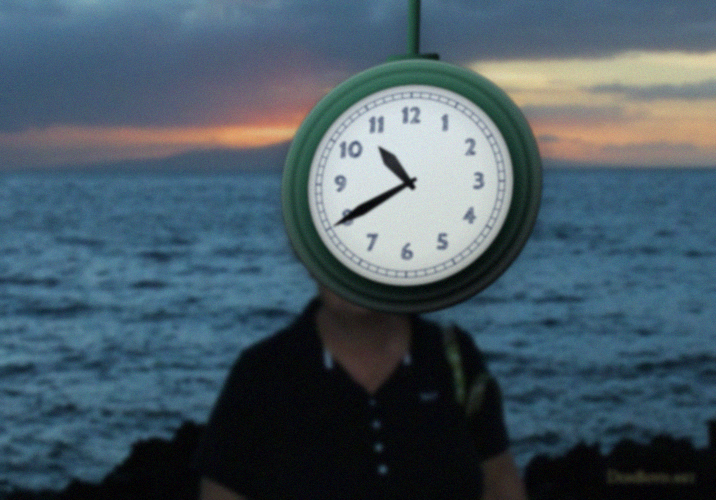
10:40
